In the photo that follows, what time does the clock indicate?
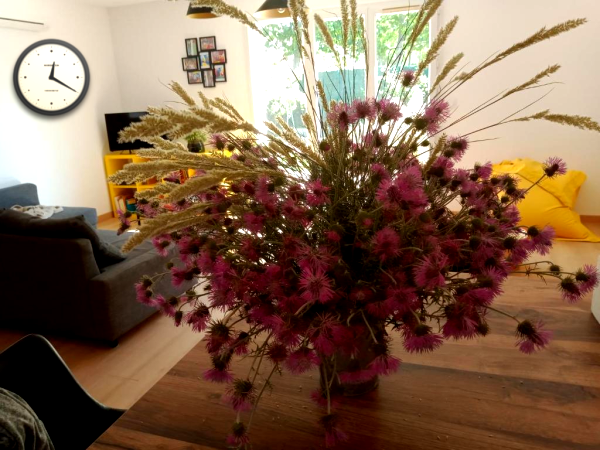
12:20
